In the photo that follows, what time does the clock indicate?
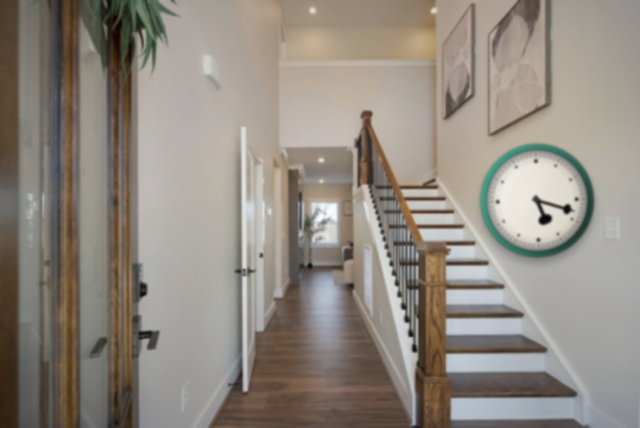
5:18
